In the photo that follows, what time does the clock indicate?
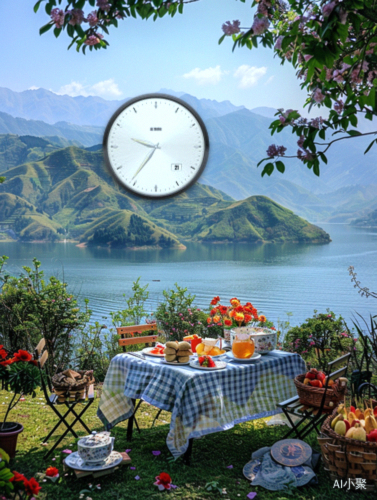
9:36
